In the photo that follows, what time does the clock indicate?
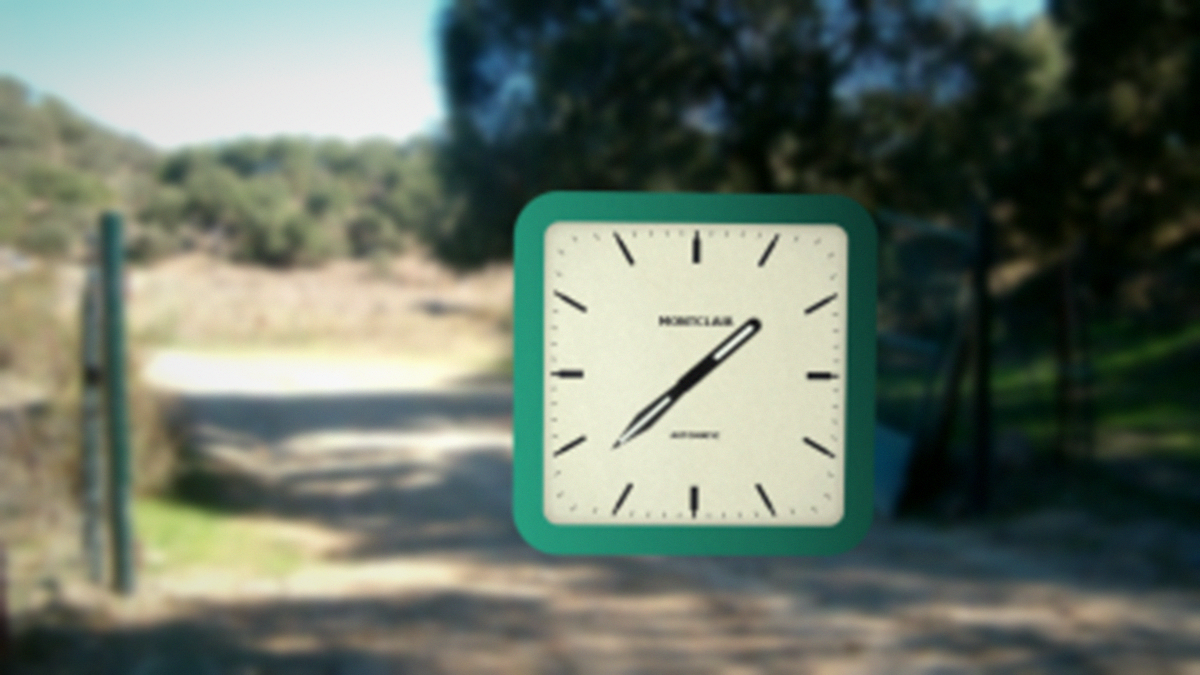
1:38
